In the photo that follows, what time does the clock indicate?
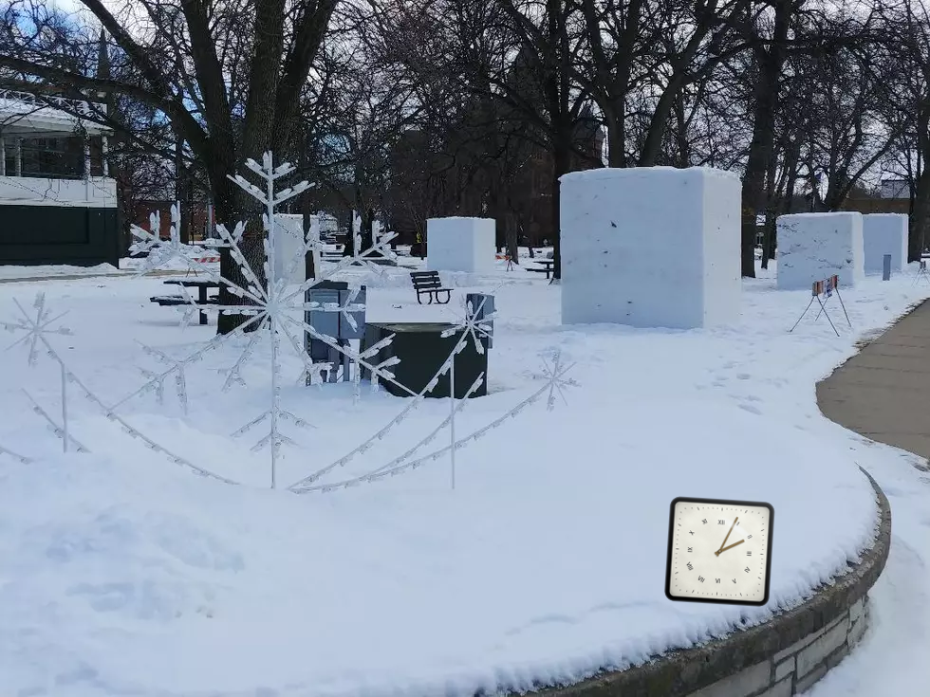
2:04
